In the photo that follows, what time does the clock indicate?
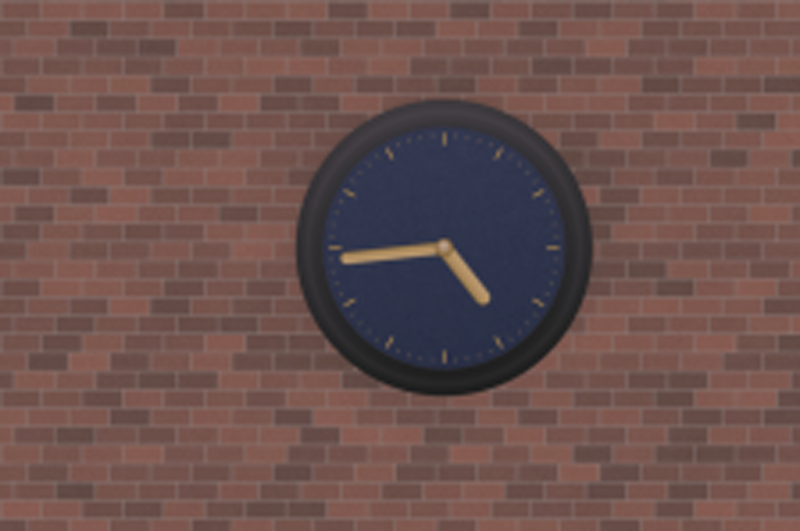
4:44
